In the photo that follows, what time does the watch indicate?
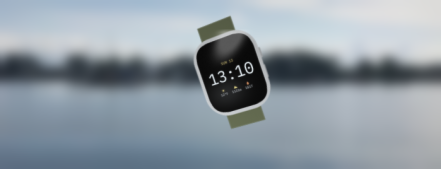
13:10
